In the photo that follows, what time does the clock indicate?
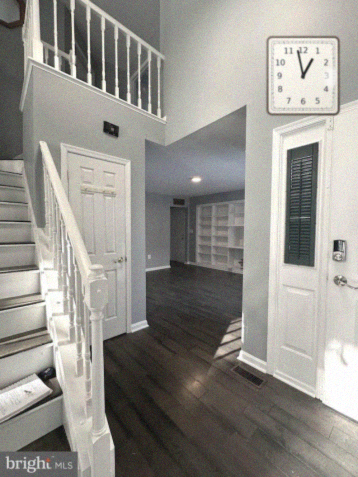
12:58
